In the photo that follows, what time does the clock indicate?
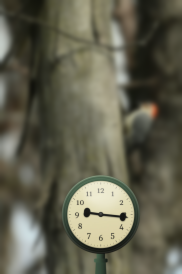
9:16
